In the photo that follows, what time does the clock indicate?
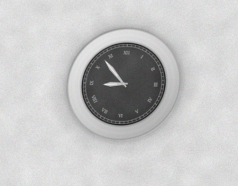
8:53
